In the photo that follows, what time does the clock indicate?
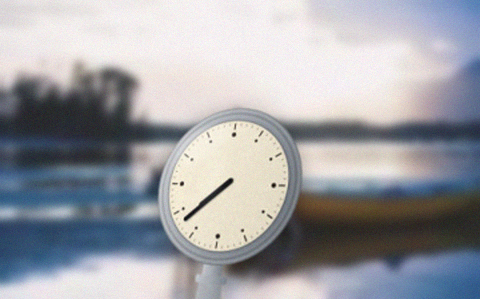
7:38
